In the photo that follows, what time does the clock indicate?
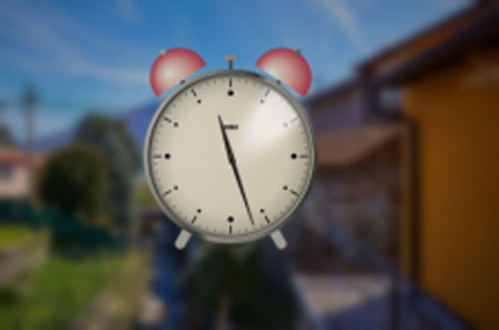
11:27
